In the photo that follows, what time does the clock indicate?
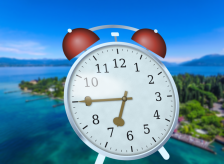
6:45
